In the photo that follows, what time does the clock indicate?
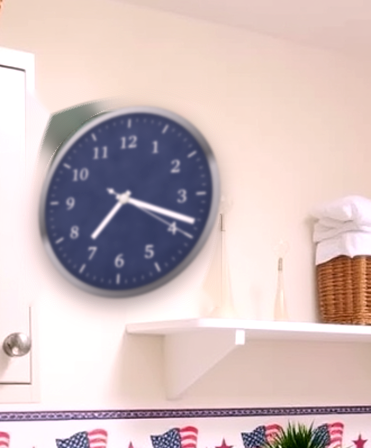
7:18:20
